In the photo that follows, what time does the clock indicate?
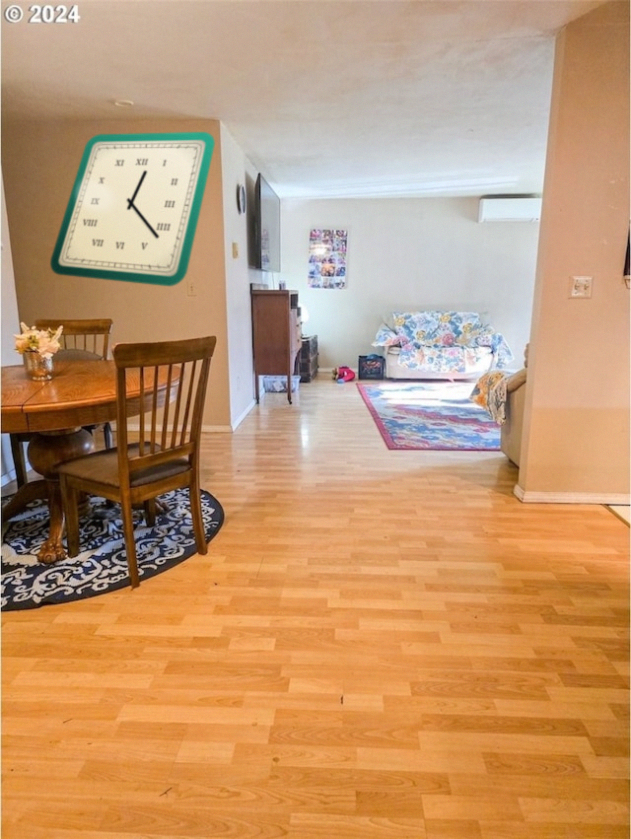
12:22
